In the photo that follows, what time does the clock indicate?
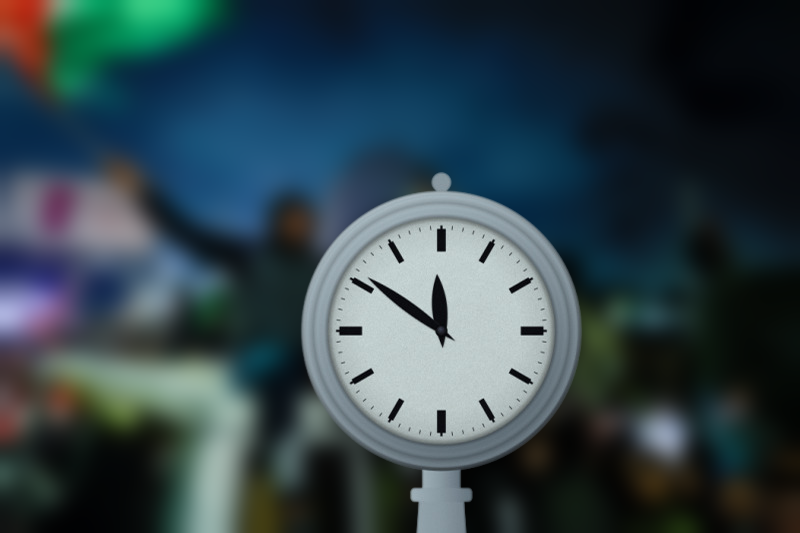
11:51
